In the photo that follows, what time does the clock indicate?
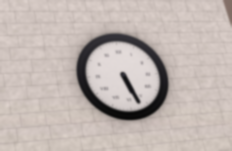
5:27
